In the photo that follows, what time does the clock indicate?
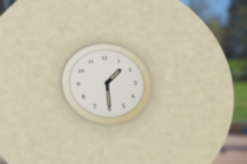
1:30
